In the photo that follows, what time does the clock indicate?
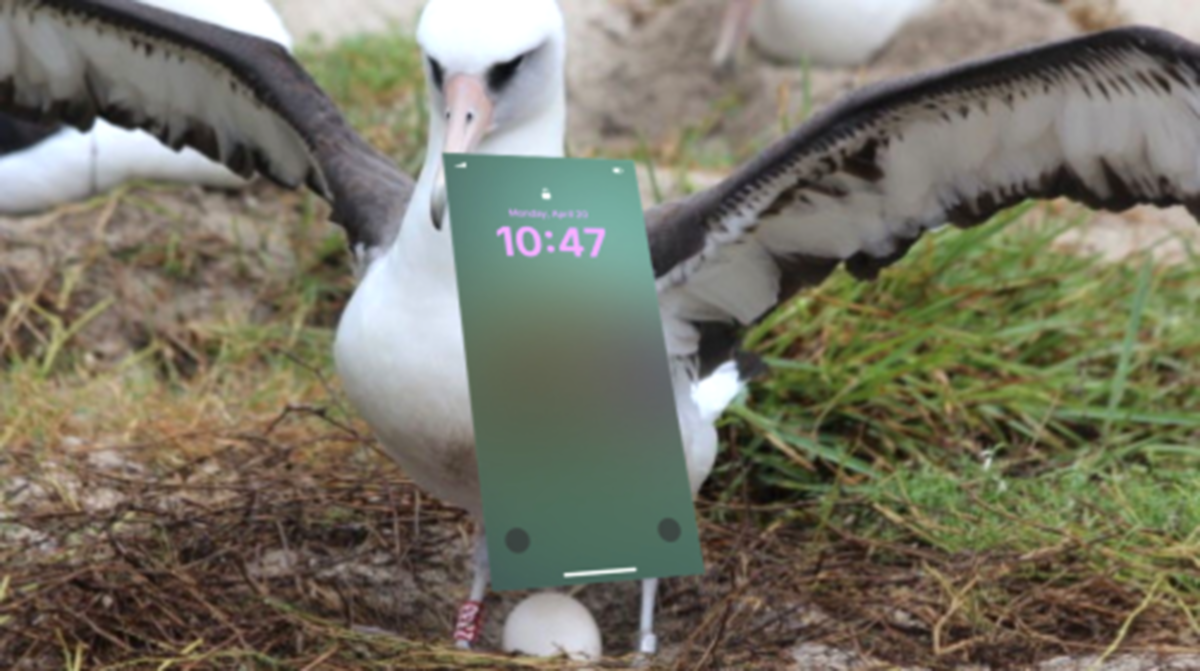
10:47
